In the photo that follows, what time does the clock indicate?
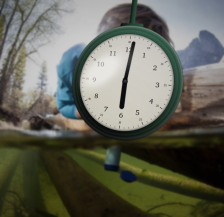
6:01
